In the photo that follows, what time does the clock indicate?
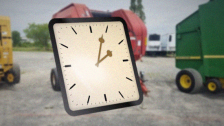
2:04
